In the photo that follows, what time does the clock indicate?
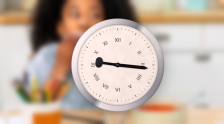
9:16
